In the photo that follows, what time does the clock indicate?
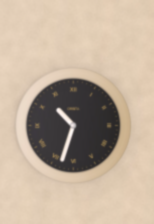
10:33
